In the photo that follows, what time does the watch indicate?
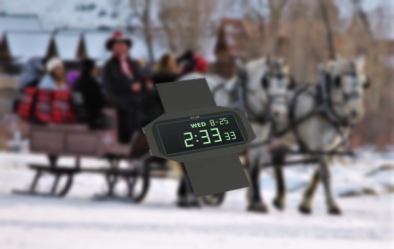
2:33:33
